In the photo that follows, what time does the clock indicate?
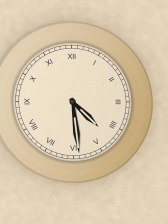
4:29
